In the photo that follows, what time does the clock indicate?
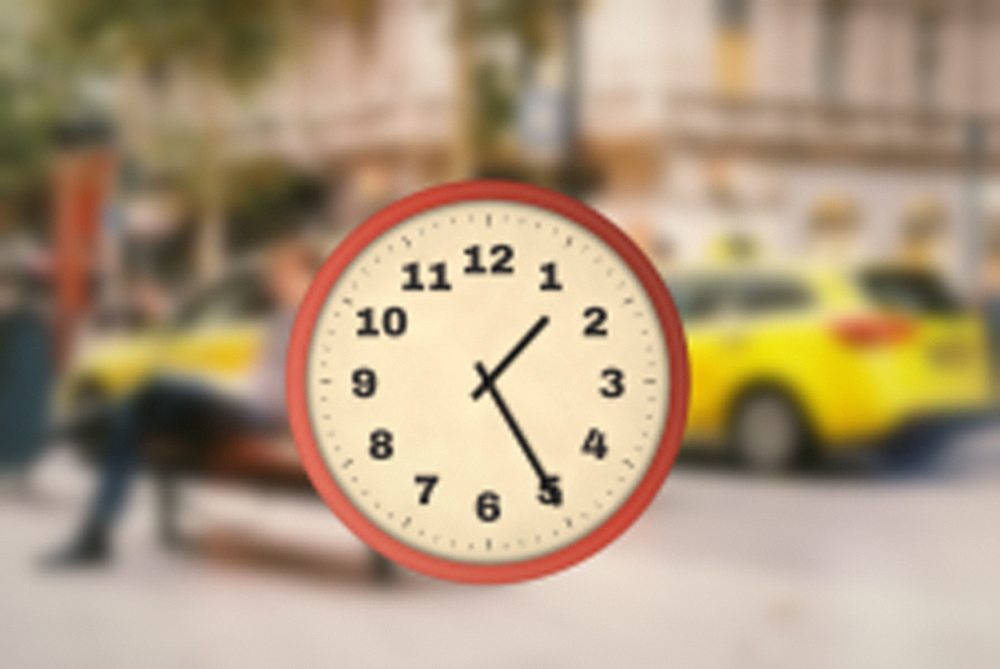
1:25
